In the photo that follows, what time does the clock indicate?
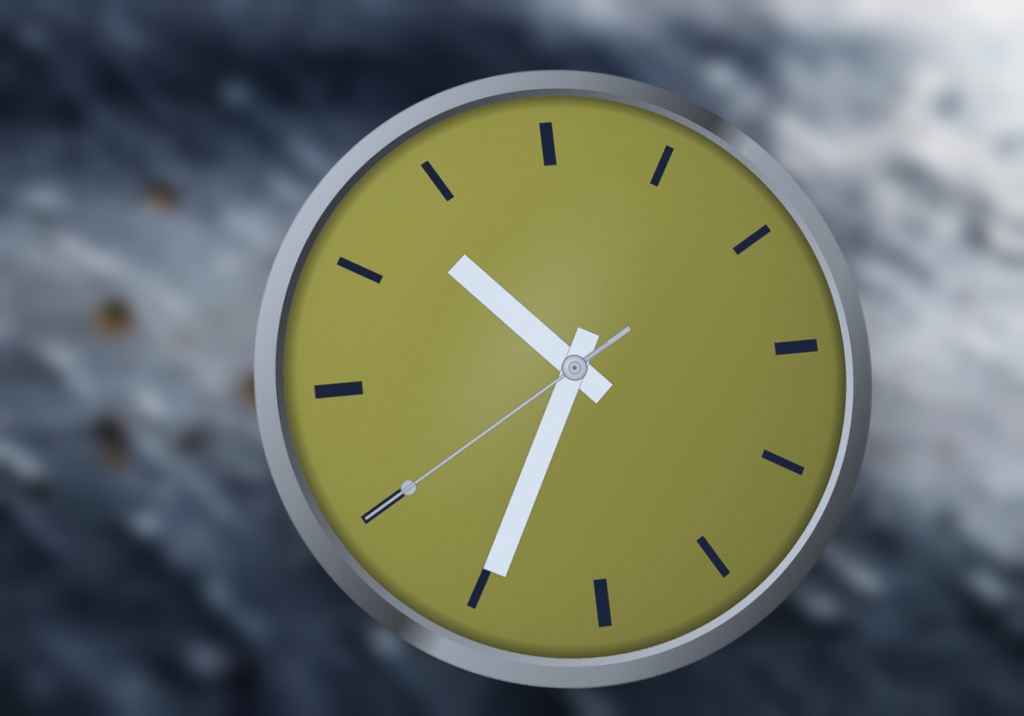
10:34:40
